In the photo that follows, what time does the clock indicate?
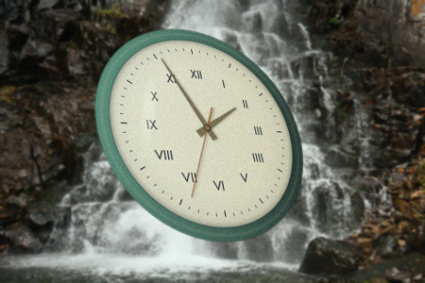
1:55:34
